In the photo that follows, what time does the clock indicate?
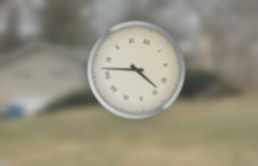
3:42
